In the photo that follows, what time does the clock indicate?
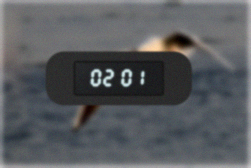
2:01
